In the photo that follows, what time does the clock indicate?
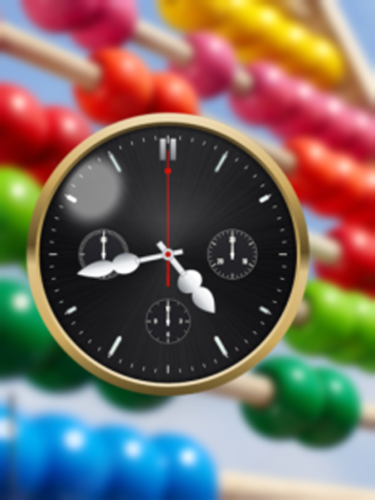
4:43
